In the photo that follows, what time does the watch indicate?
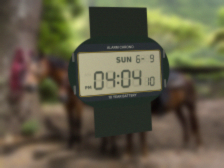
4:04:10
